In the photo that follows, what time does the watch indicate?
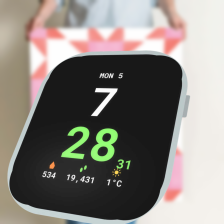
7:28:31
